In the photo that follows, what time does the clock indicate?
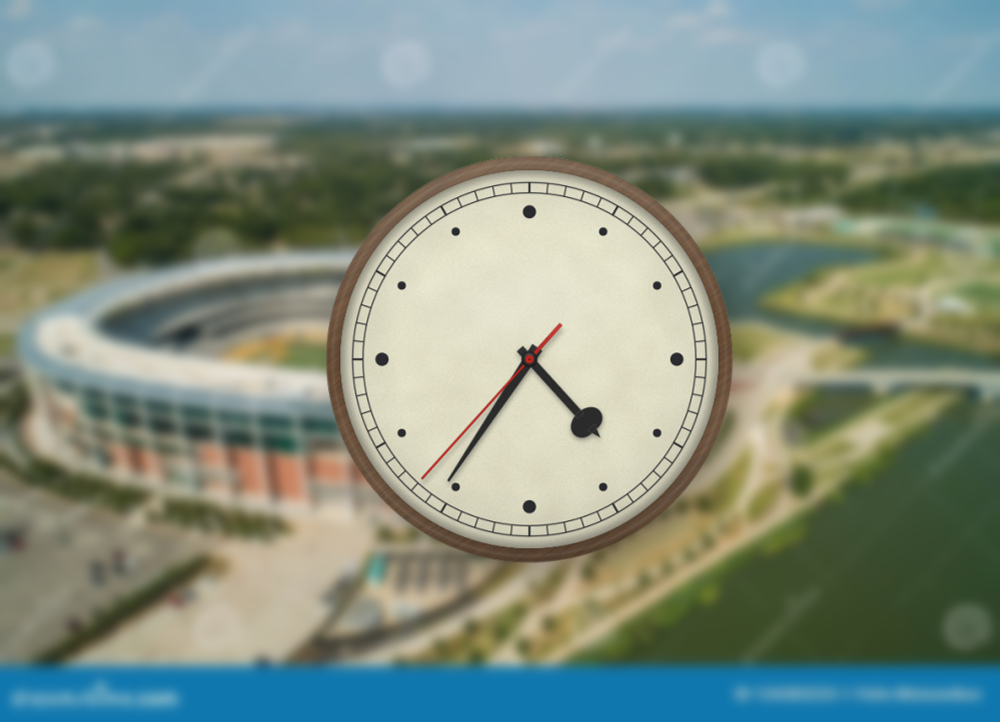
4:35:37
